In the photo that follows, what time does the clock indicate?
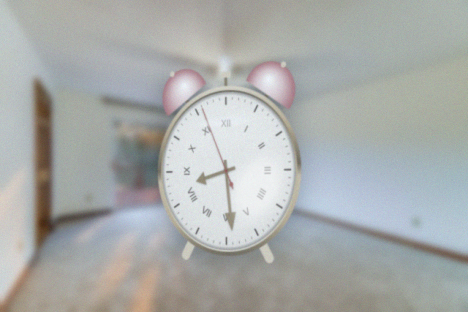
8:28:56
